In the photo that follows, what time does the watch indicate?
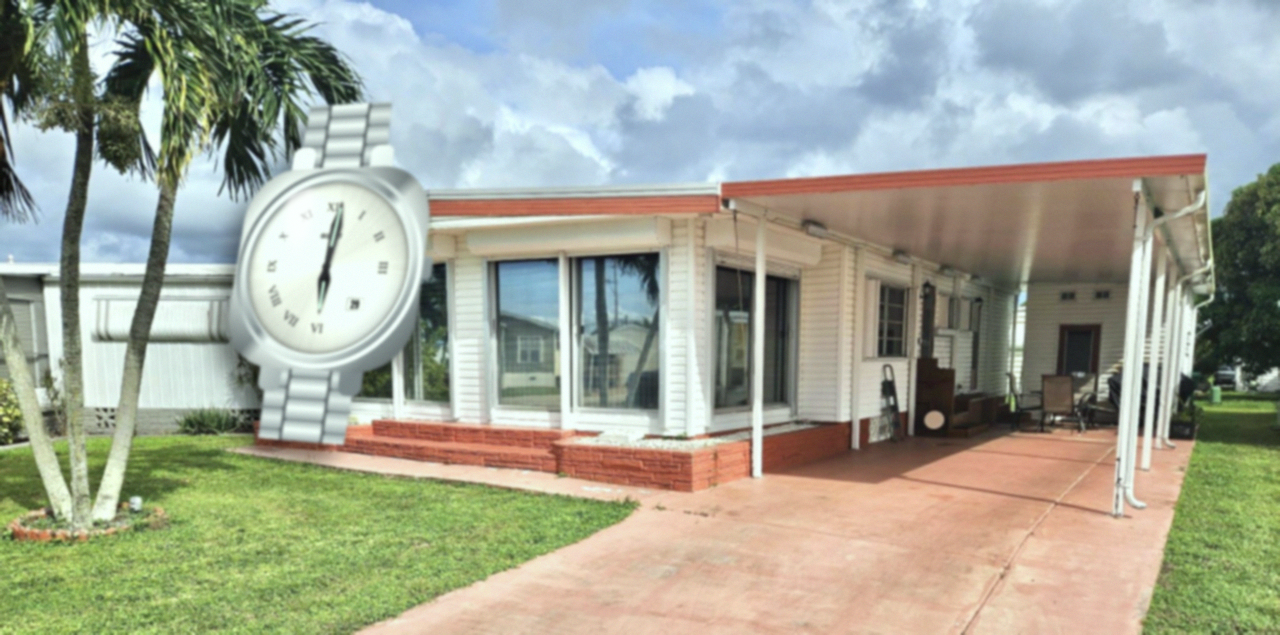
6:01
